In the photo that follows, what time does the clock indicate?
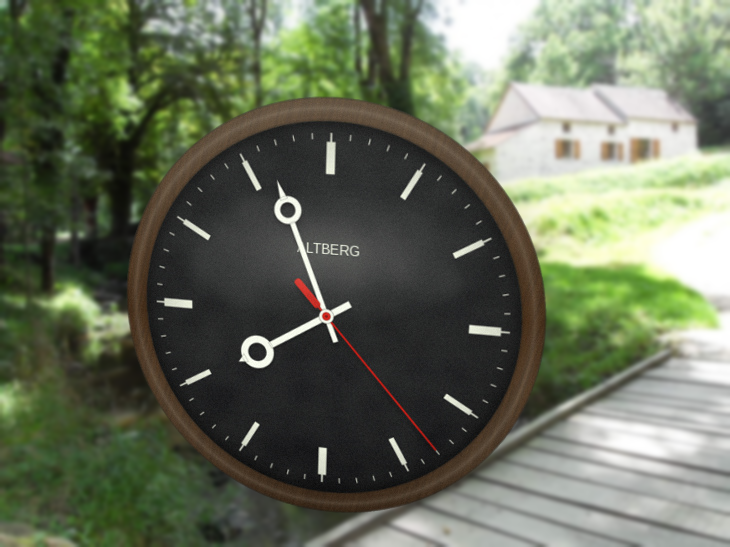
7:56:23
